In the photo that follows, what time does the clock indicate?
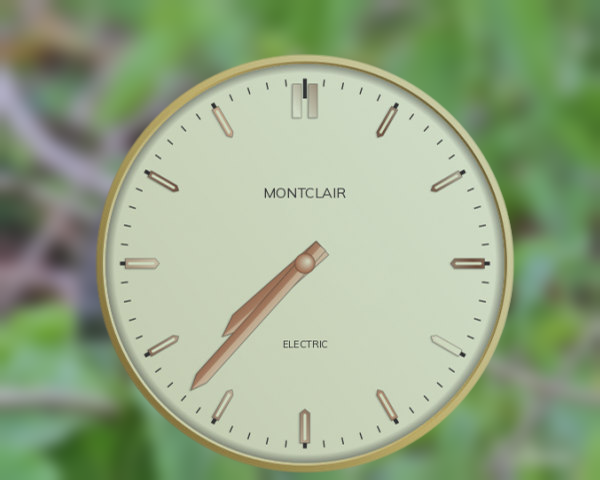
7:37
